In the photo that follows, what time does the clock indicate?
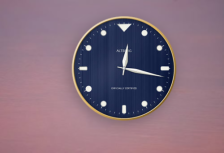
12:17
